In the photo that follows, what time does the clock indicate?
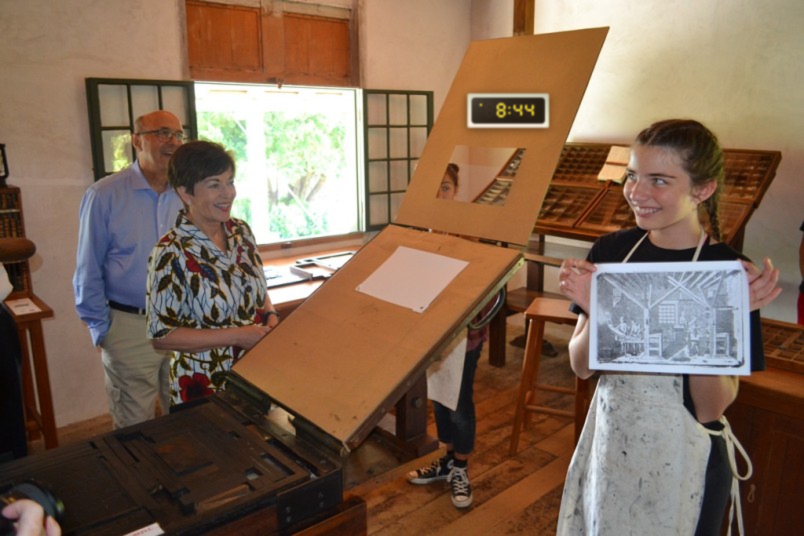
8:44
